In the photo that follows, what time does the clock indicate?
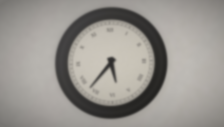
5:37
